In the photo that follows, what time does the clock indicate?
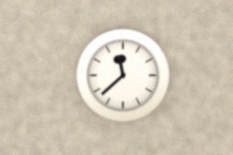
11:38
